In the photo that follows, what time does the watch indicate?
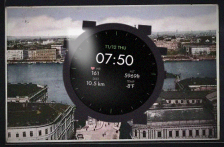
7:50
